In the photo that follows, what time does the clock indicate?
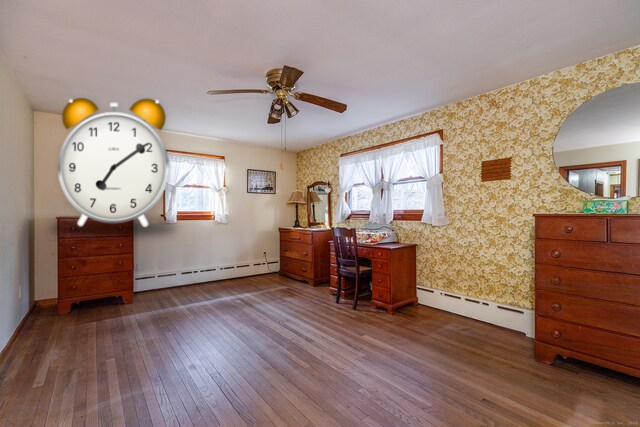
7:09
